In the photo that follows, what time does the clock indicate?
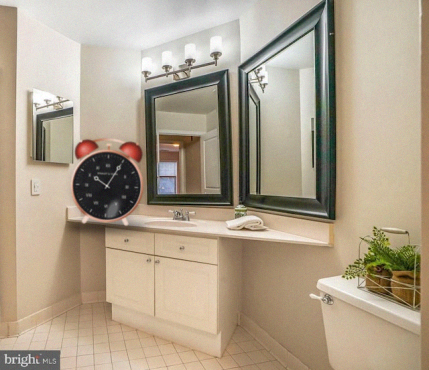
10:05
